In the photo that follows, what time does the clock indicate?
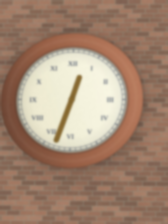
12:33
